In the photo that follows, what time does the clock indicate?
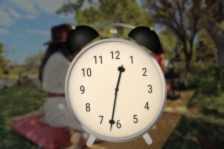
12:32
